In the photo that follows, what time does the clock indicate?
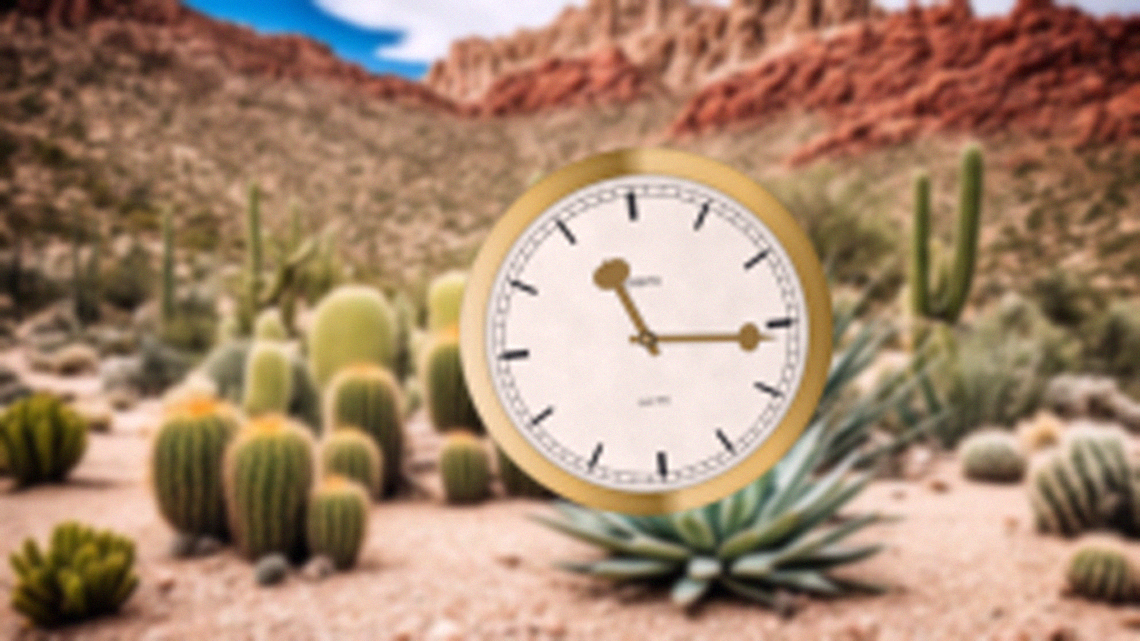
11:16
